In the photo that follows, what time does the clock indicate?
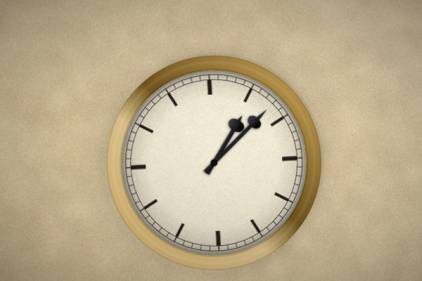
1:08
